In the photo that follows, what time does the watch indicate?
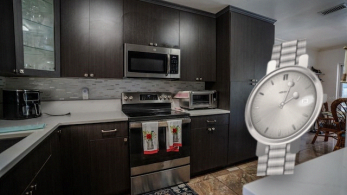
2:03
